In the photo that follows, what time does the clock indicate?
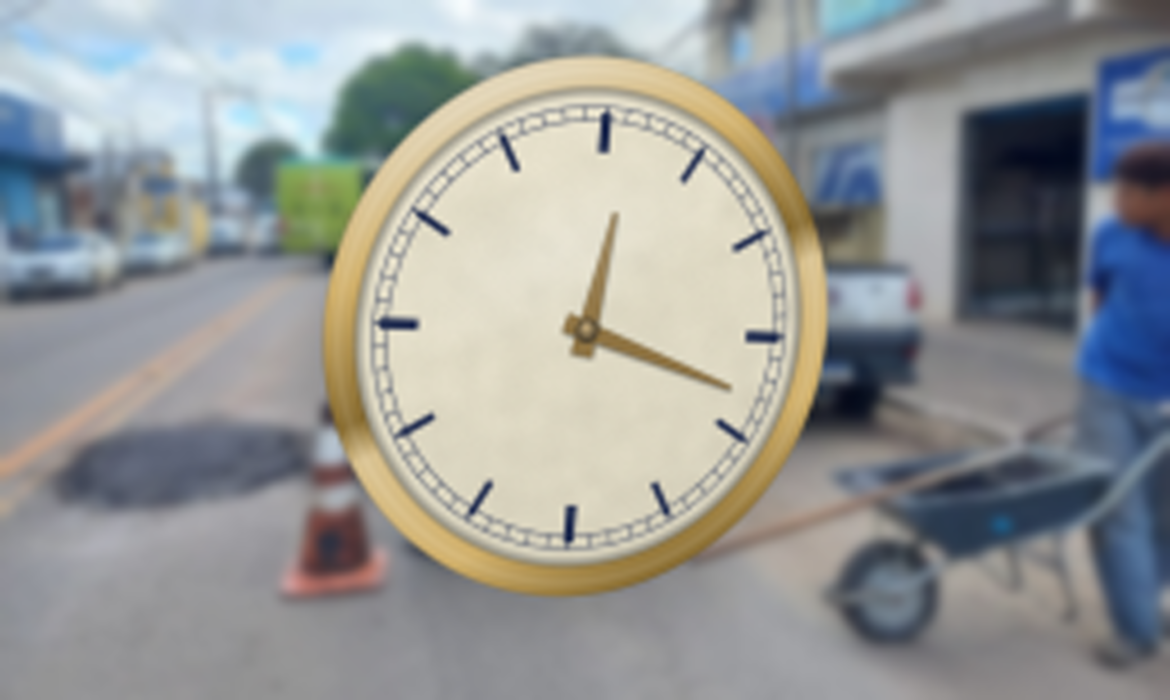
12:18
